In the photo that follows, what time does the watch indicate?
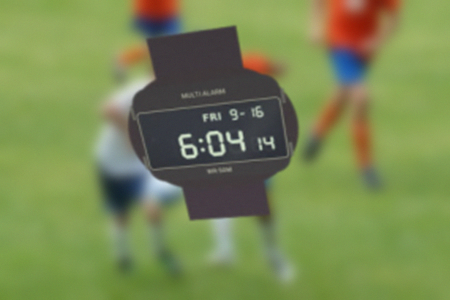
6:04:14
